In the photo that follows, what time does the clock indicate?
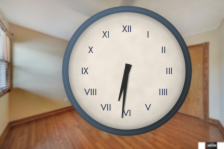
6:31
